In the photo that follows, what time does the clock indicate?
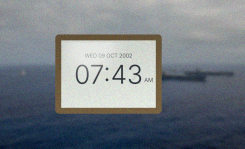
7:43
